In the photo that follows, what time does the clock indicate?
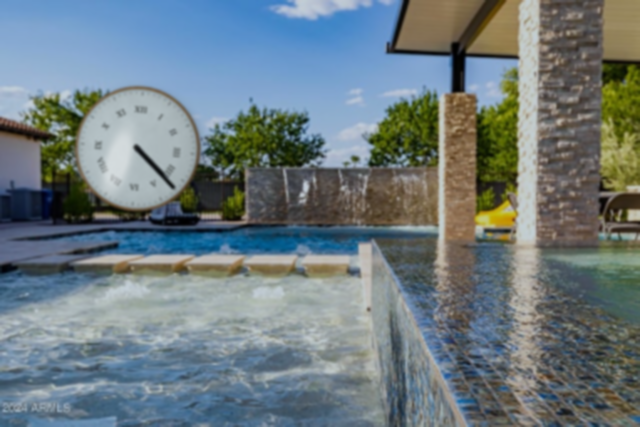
4:22
